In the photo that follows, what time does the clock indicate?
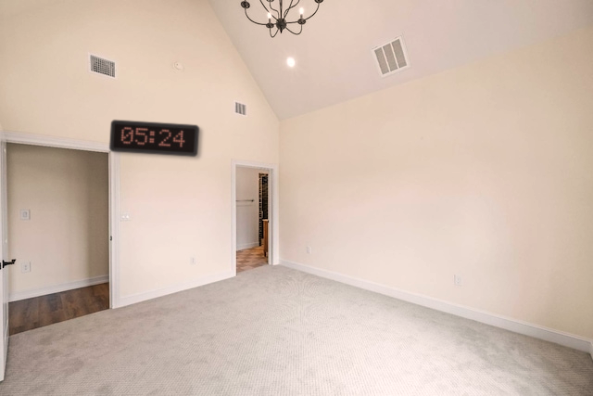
5:24
